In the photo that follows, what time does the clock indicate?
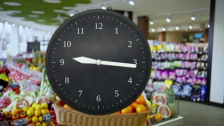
9:16
